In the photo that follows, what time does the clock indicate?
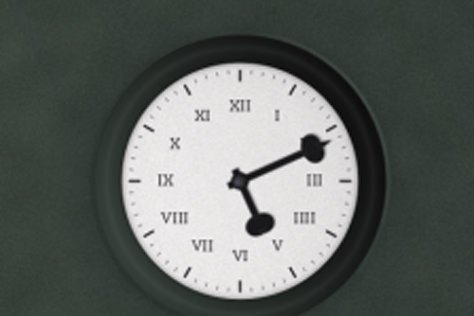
5:11
